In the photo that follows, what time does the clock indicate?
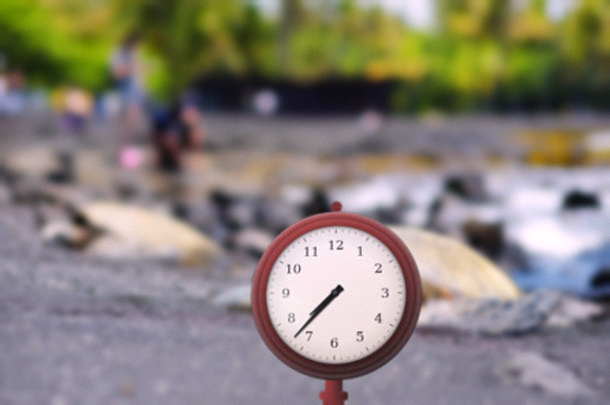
7:37
